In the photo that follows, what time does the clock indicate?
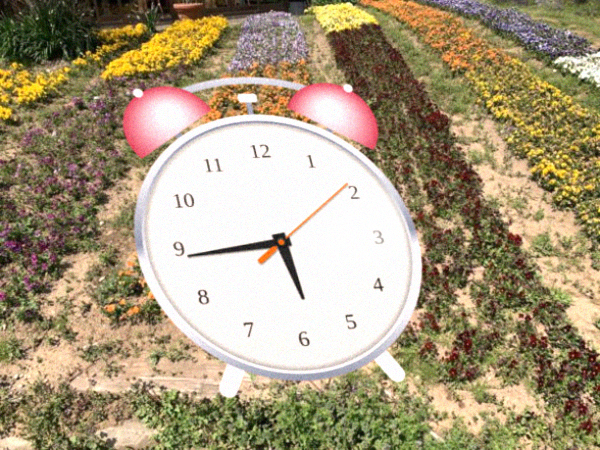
5:44:09
